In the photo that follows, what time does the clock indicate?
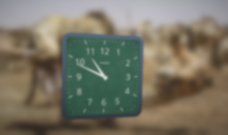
10:49
